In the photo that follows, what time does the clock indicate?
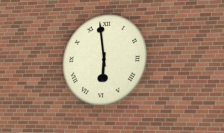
5:58
